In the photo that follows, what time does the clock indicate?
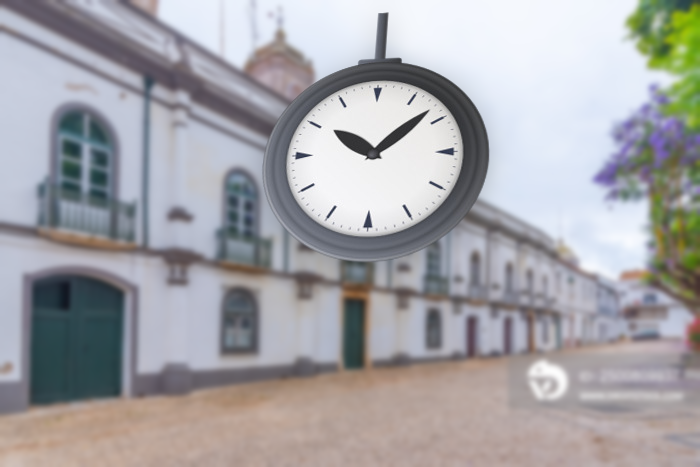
10:08
